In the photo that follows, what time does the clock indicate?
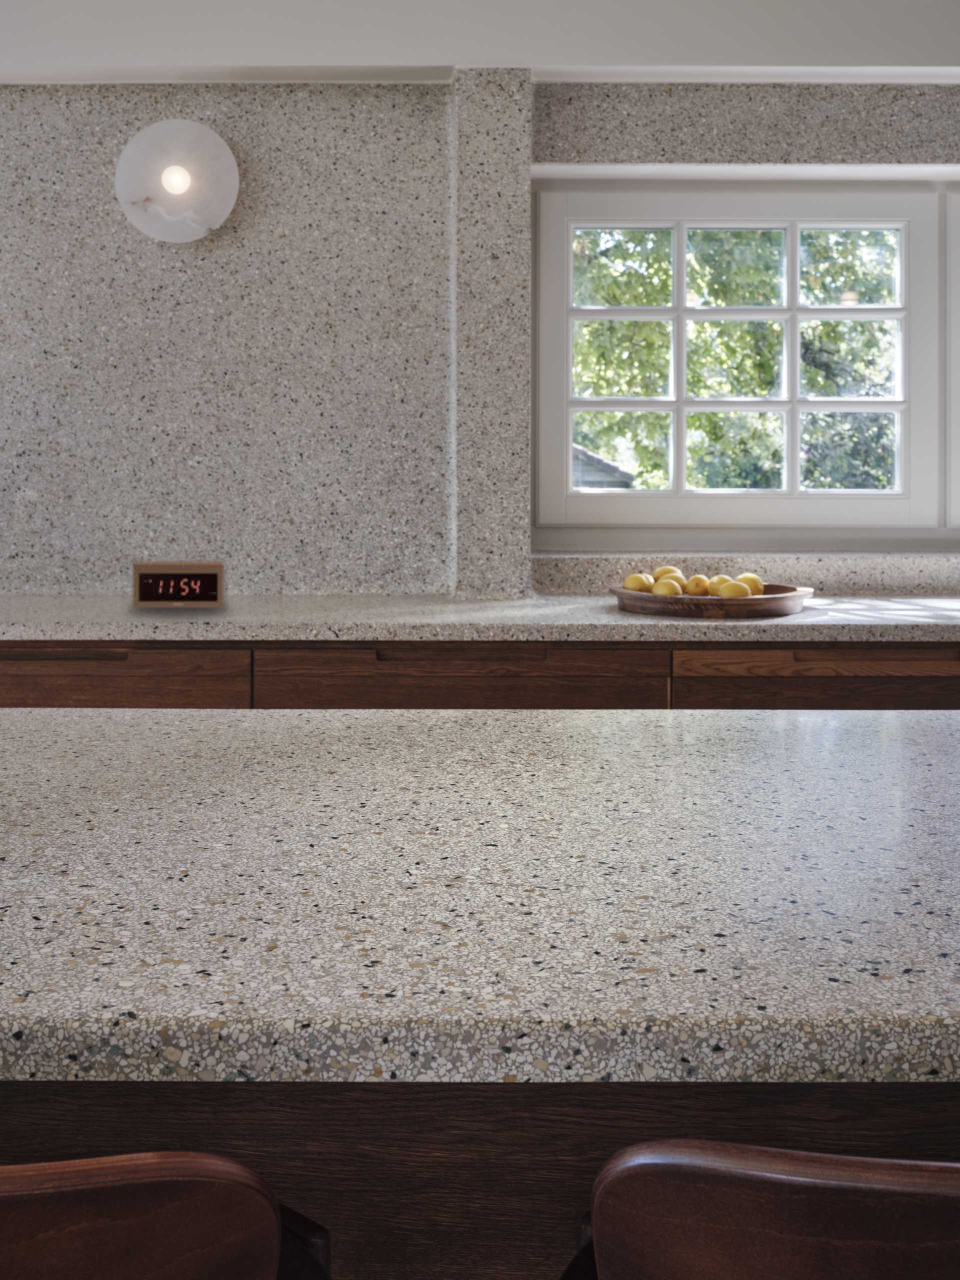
11:54
